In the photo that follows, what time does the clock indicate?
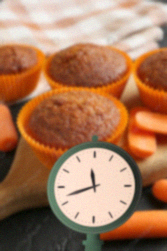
11:42
